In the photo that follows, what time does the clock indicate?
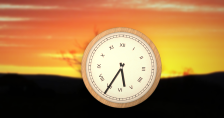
5:35
